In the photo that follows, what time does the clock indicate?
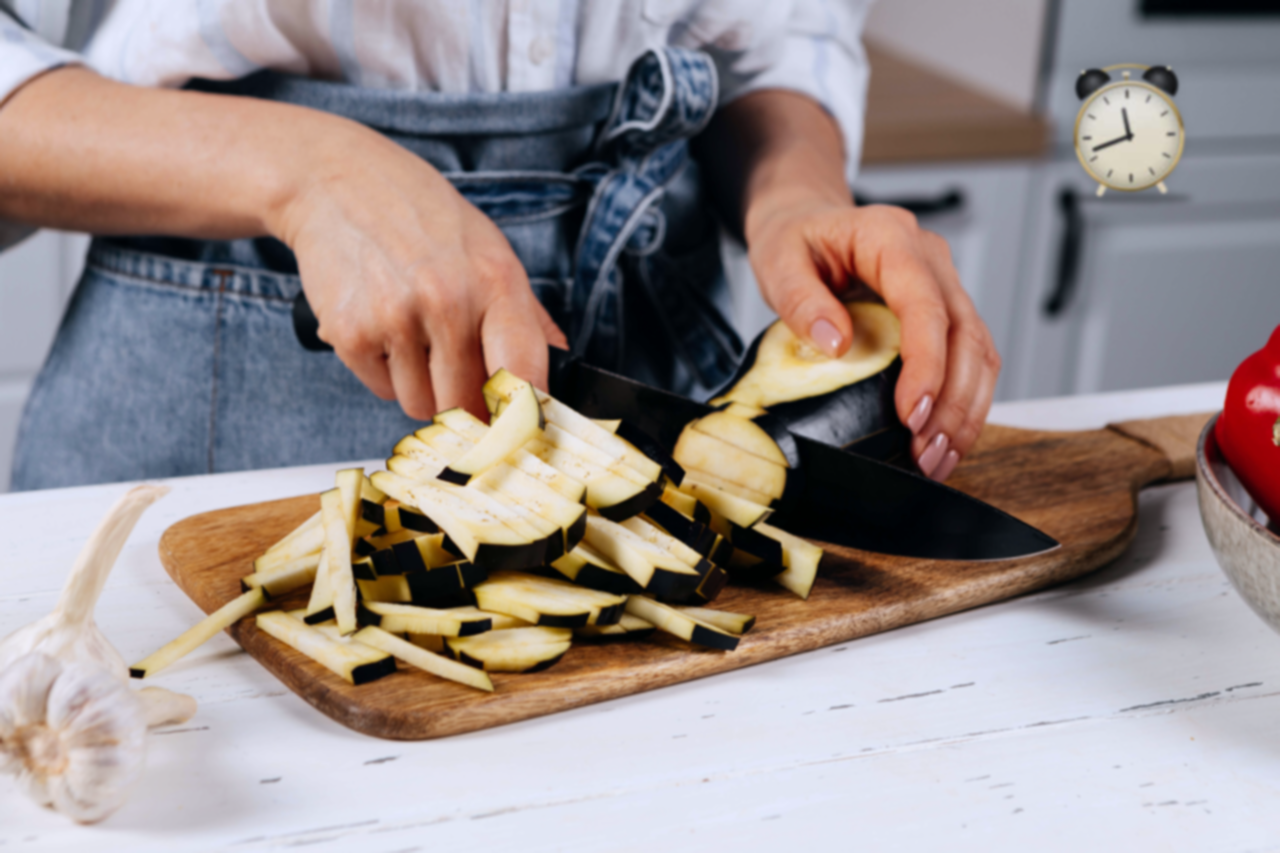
11:42
